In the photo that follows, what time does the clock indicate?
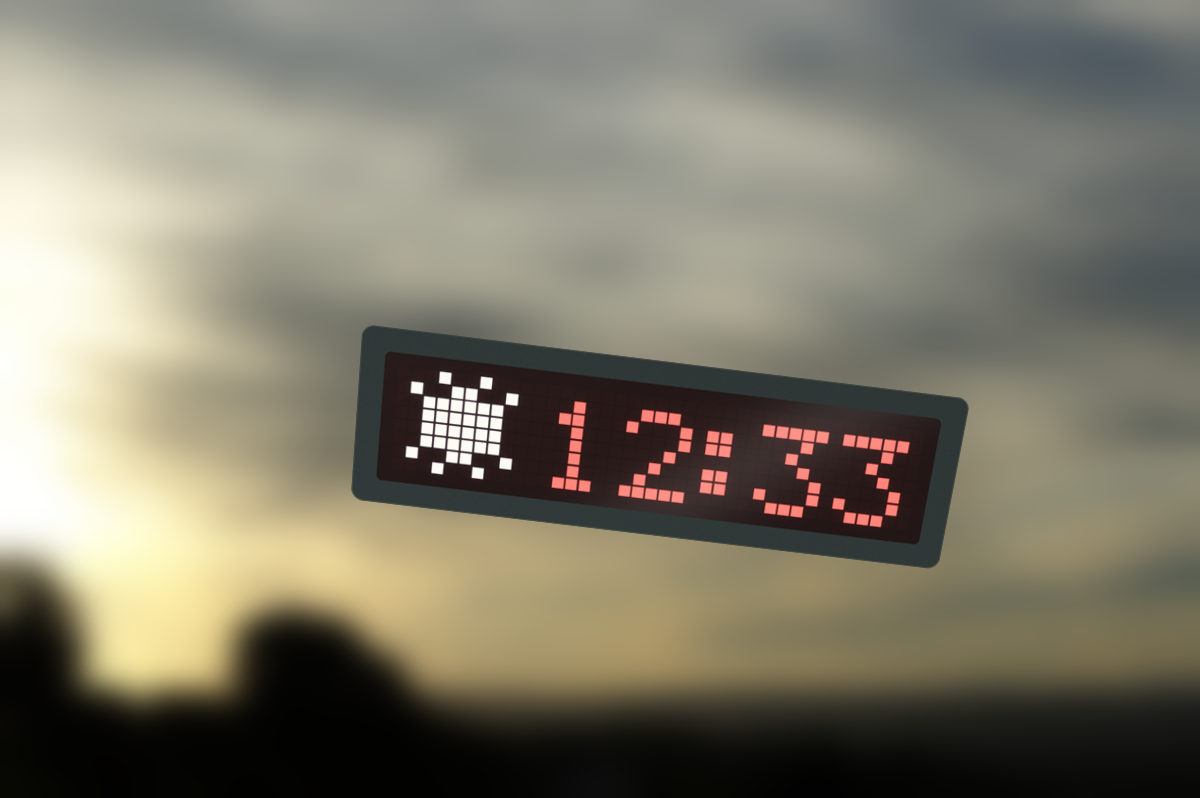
12:33
